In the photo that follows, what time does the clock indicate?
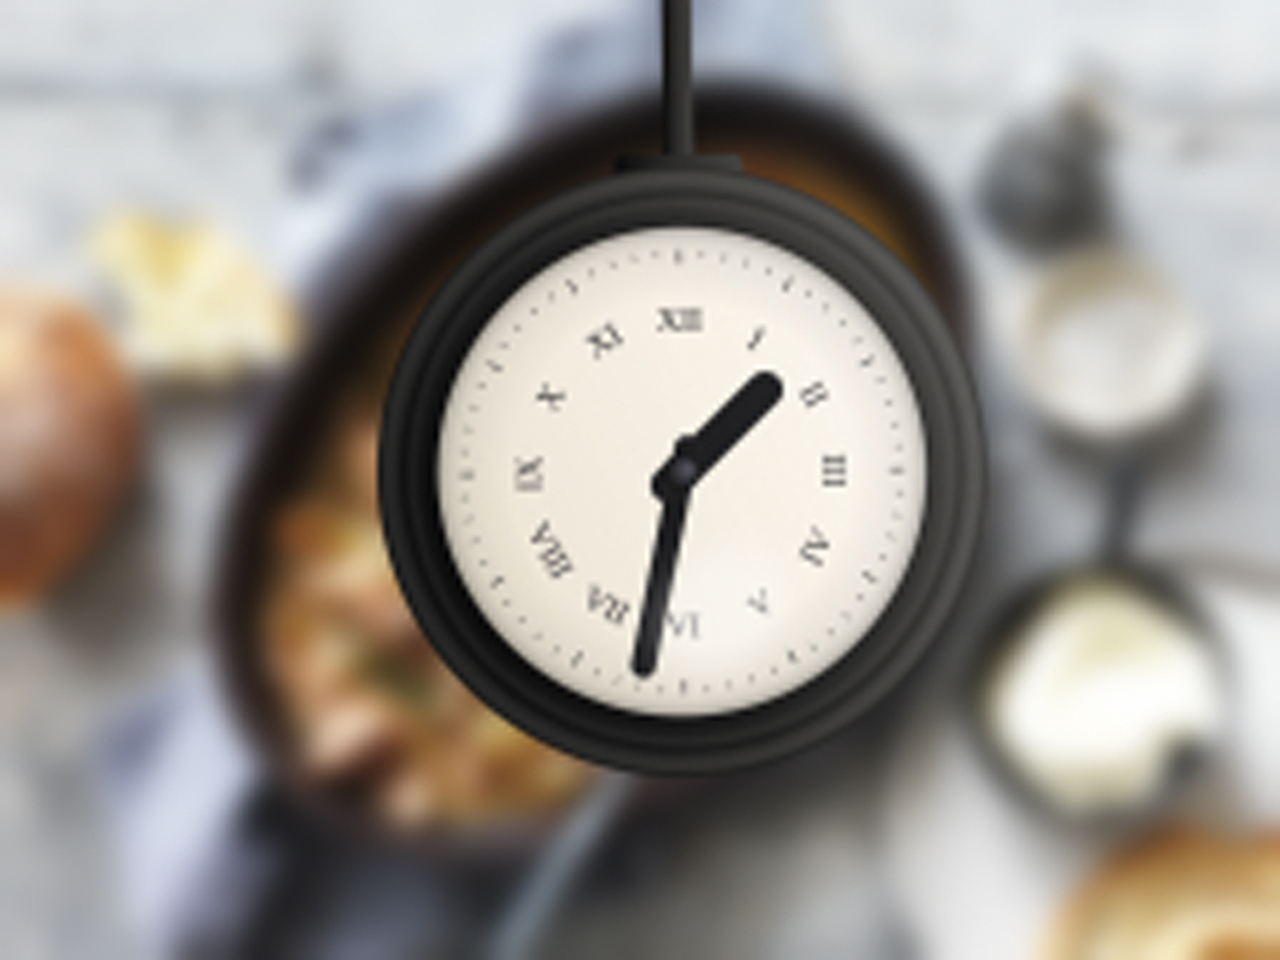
1:32
